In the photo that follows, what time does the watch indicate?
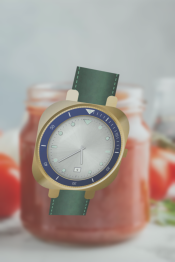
5:39
